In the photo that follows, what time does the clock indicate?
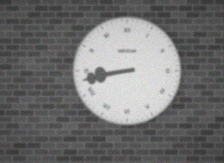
8:43
